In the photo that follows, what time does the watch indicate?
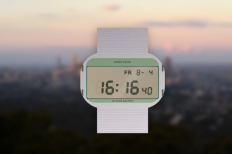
16:16:40
